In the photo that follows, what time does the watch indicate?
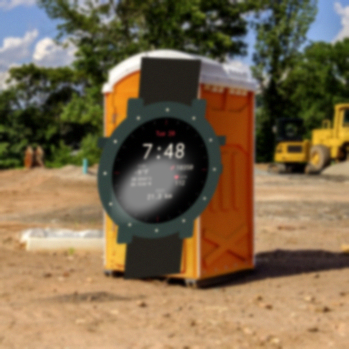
7:48
